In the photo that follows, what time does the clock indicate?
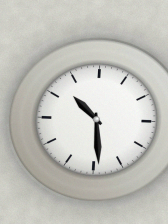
10:29
